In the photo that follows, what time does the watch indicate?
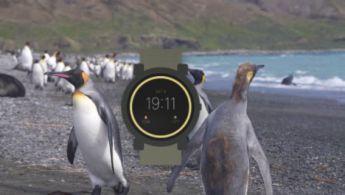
19:11
